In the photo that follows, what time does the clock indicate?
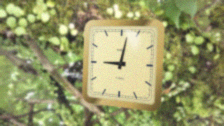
9:02
